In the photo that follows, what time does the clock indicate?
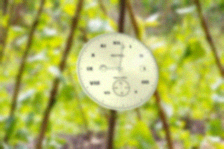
9:02
